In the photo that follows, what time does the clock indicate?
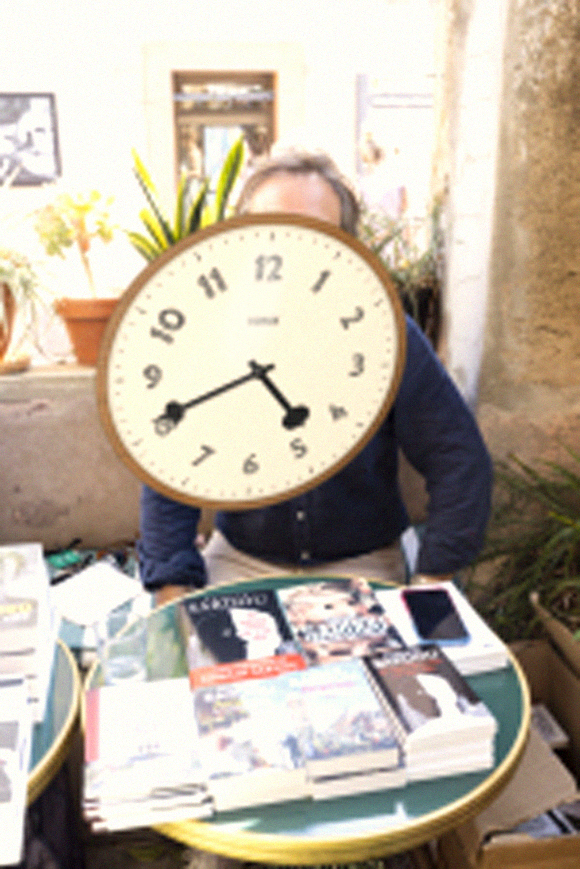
4:41
